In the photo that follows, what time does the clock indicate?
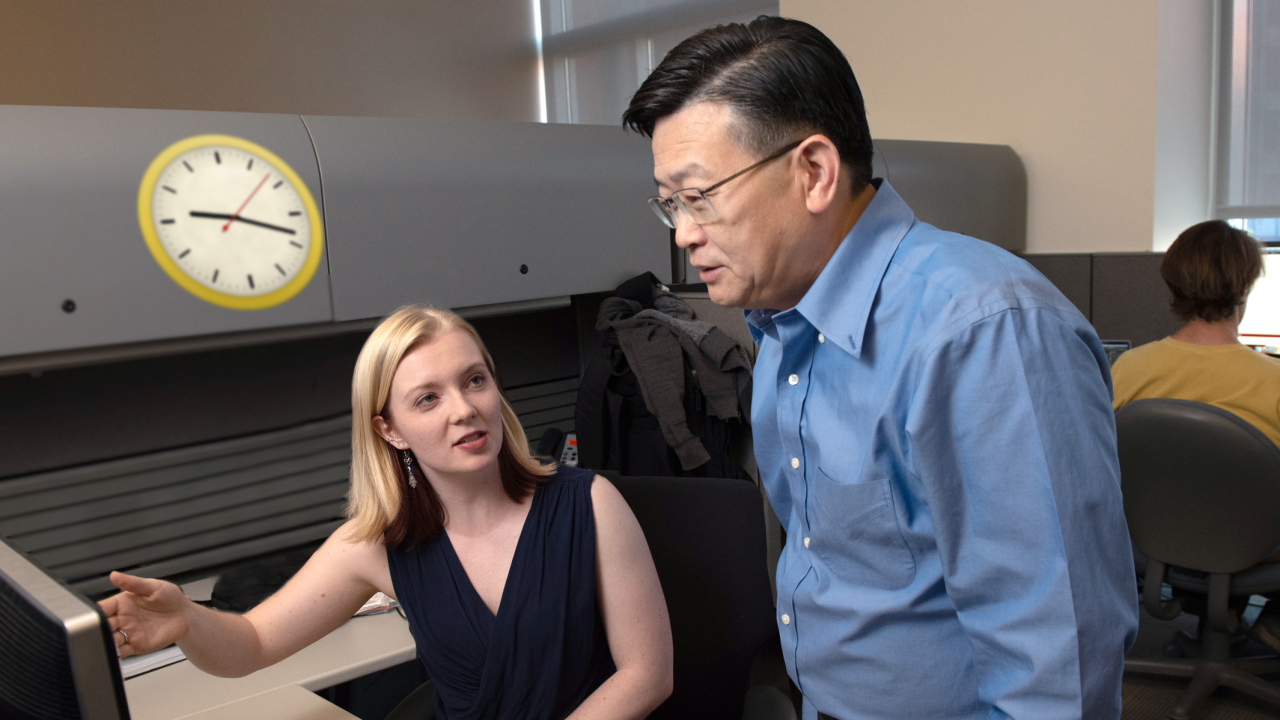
9:18:08
